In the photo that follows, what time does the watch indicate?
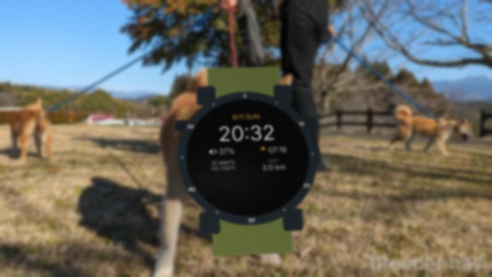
20:32
